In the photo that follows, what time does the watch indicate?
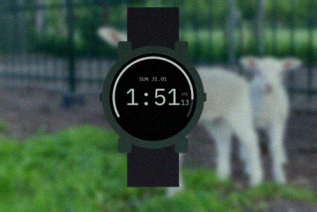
1:51
